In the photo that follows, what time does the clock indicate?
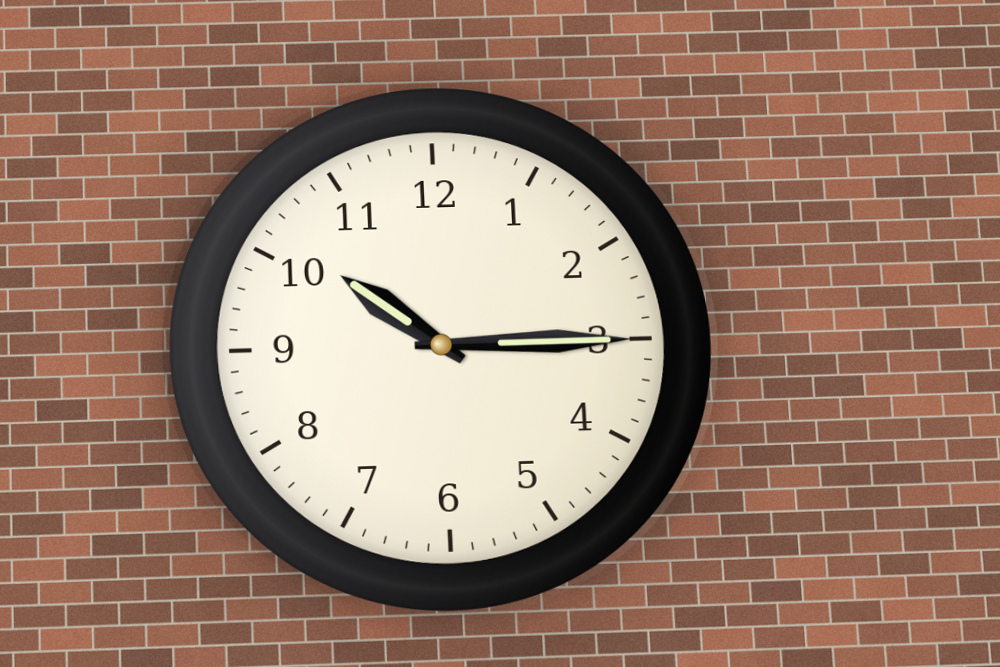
10:15
